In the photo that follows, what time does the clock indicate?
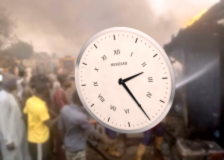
2:25
